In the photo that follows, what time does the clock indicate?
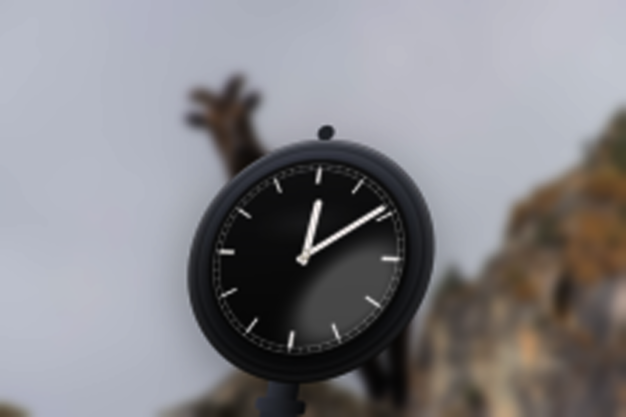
12:09
